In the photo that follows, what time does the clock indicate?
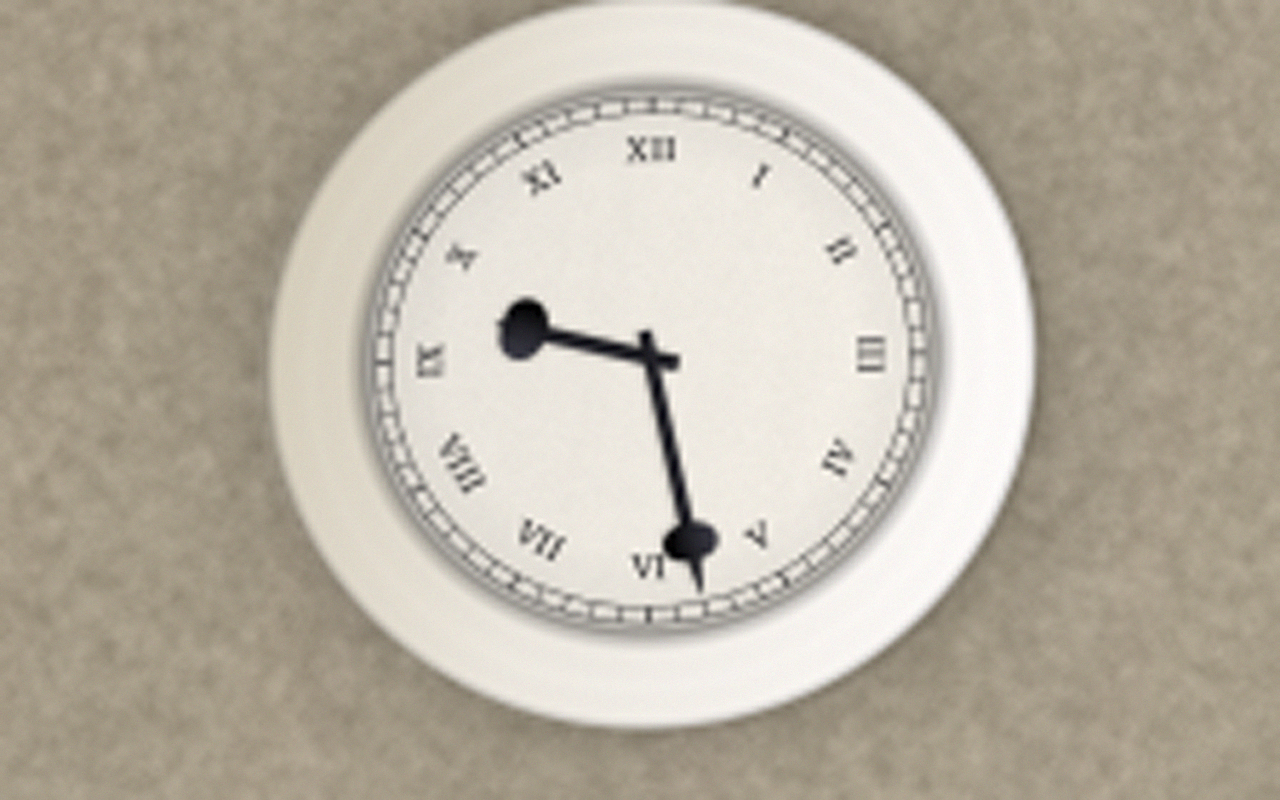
9:28
